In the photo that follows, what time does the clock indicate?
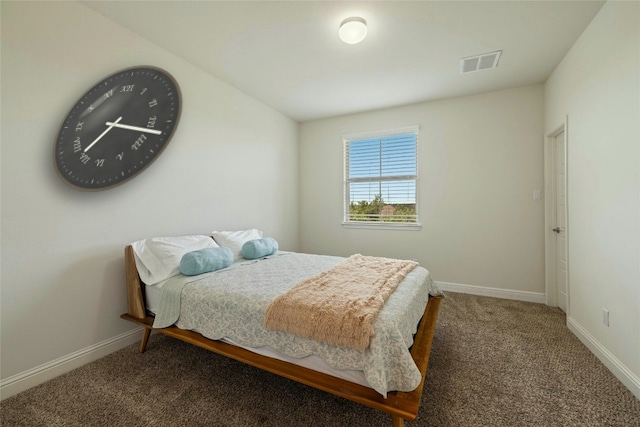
7:17
